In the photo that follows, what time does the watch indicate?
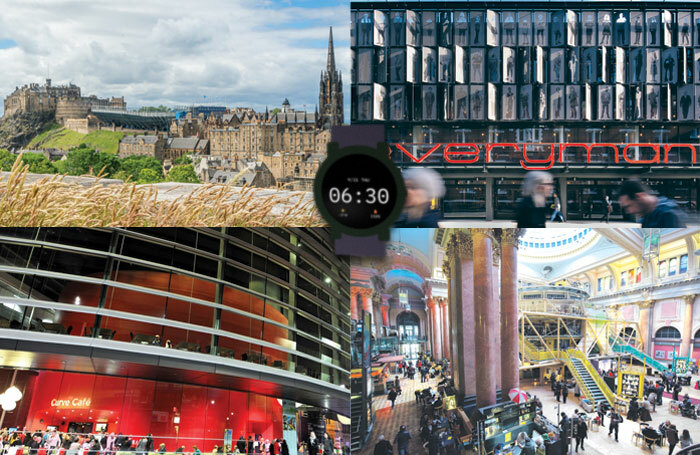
6:30
